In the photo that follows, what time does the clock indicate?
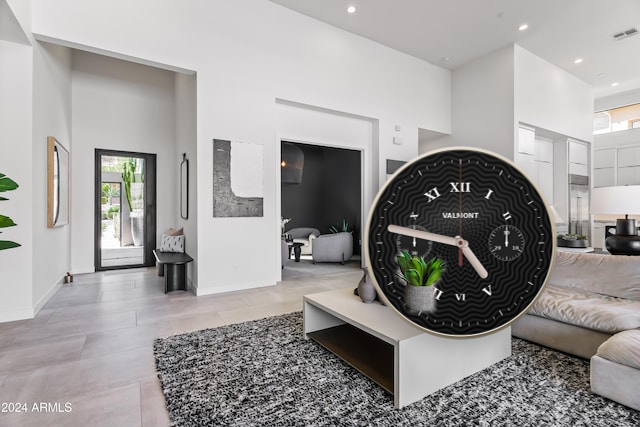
4:47
